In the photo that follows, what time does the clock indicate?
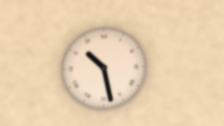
10:28
